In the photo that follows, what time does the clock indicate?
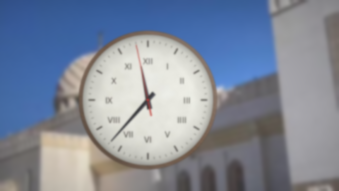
11:36:58
